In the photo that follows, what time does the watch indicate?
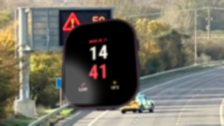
14:41
